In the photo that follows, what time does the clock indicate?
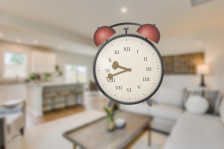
9:42
